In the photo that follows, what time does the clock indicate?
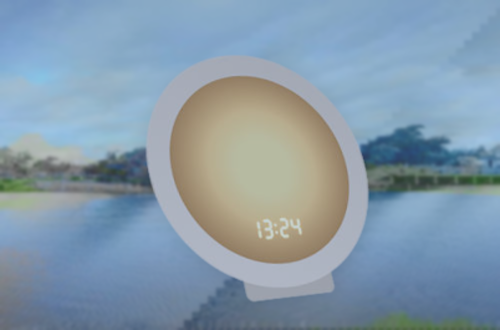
13:24
